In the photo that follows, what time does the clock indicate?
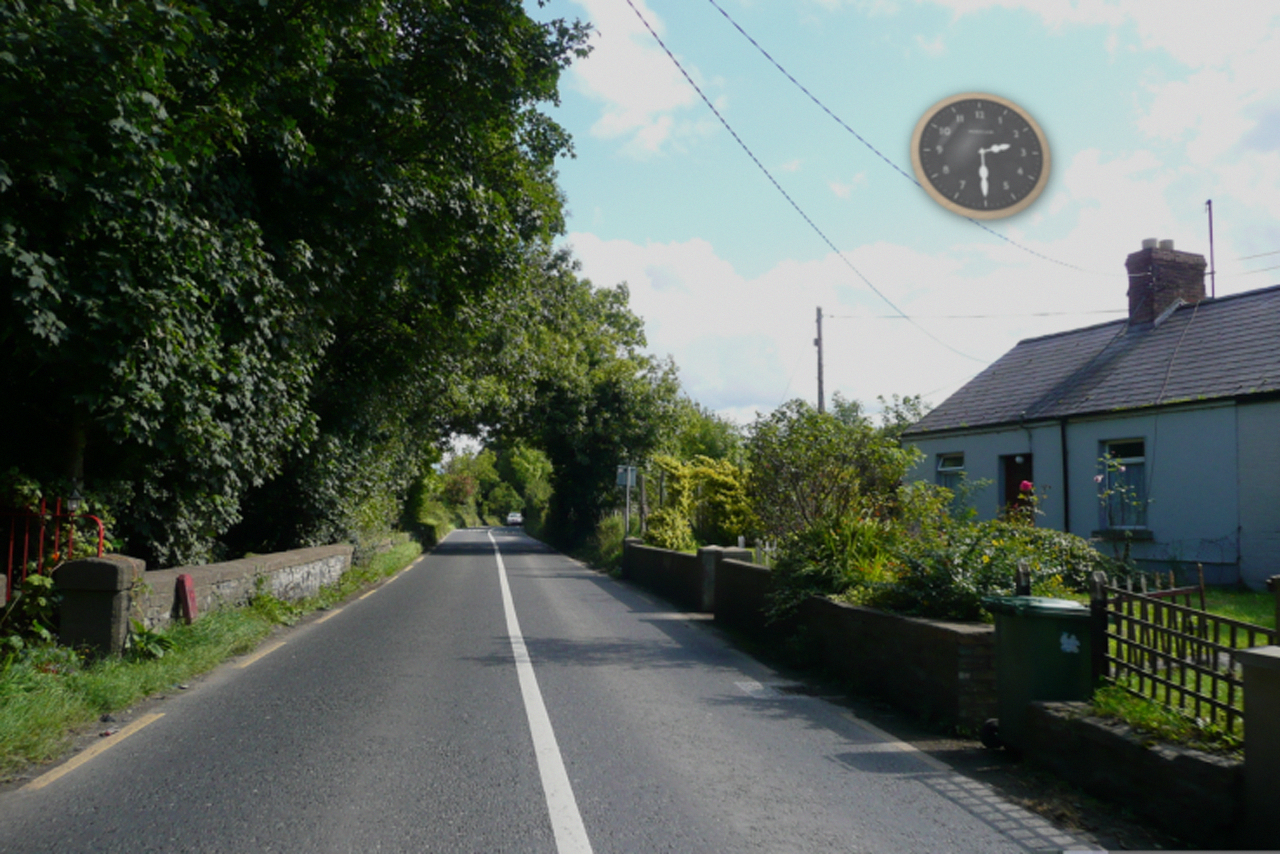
2:30
